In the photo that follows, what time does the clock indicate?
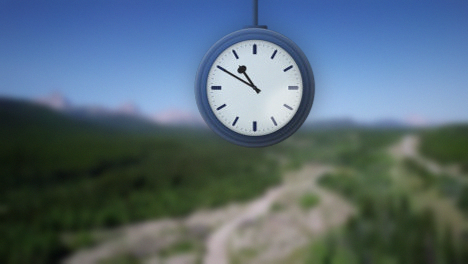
10:50
